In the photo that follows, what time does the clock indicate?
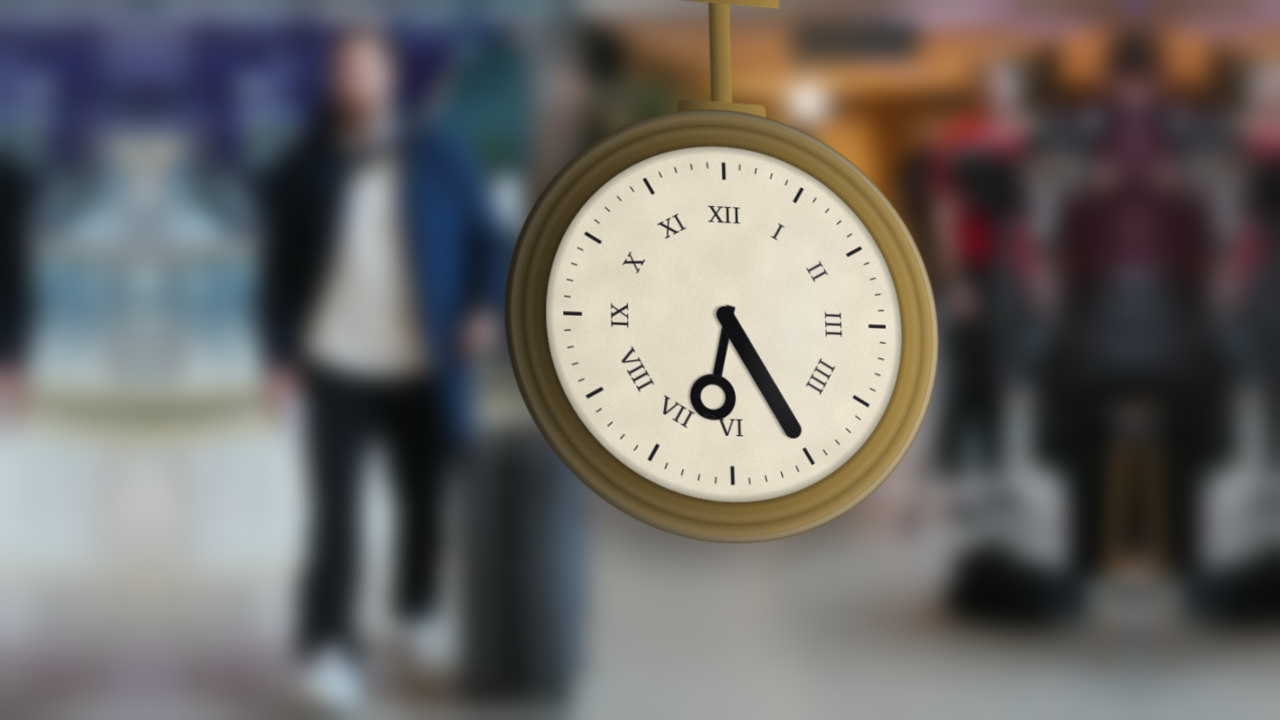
6:25
